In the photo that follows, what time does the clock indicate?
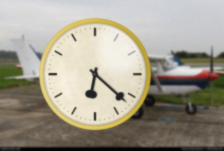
6:22
